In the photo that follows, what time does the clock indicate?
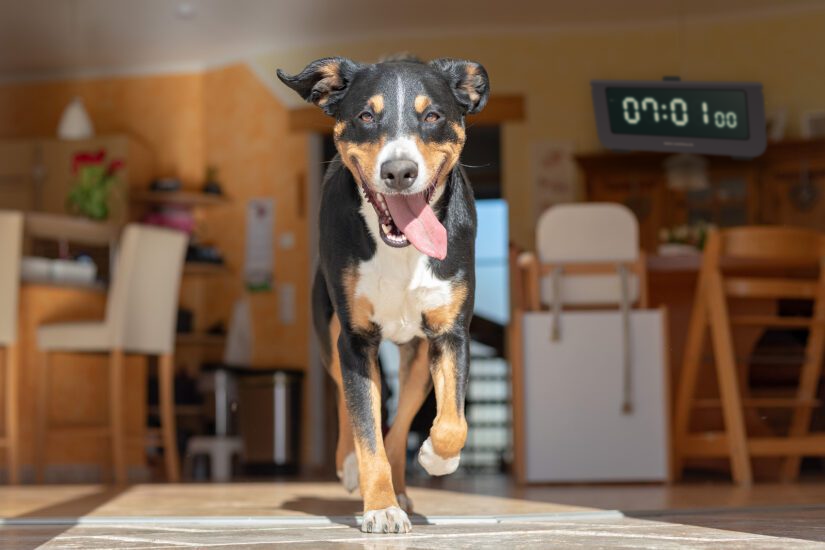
7:01:00
